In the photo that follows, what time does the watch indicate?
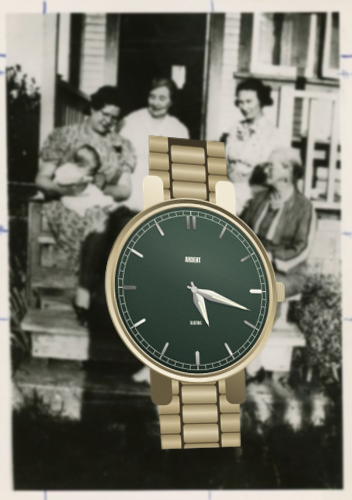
5:18
